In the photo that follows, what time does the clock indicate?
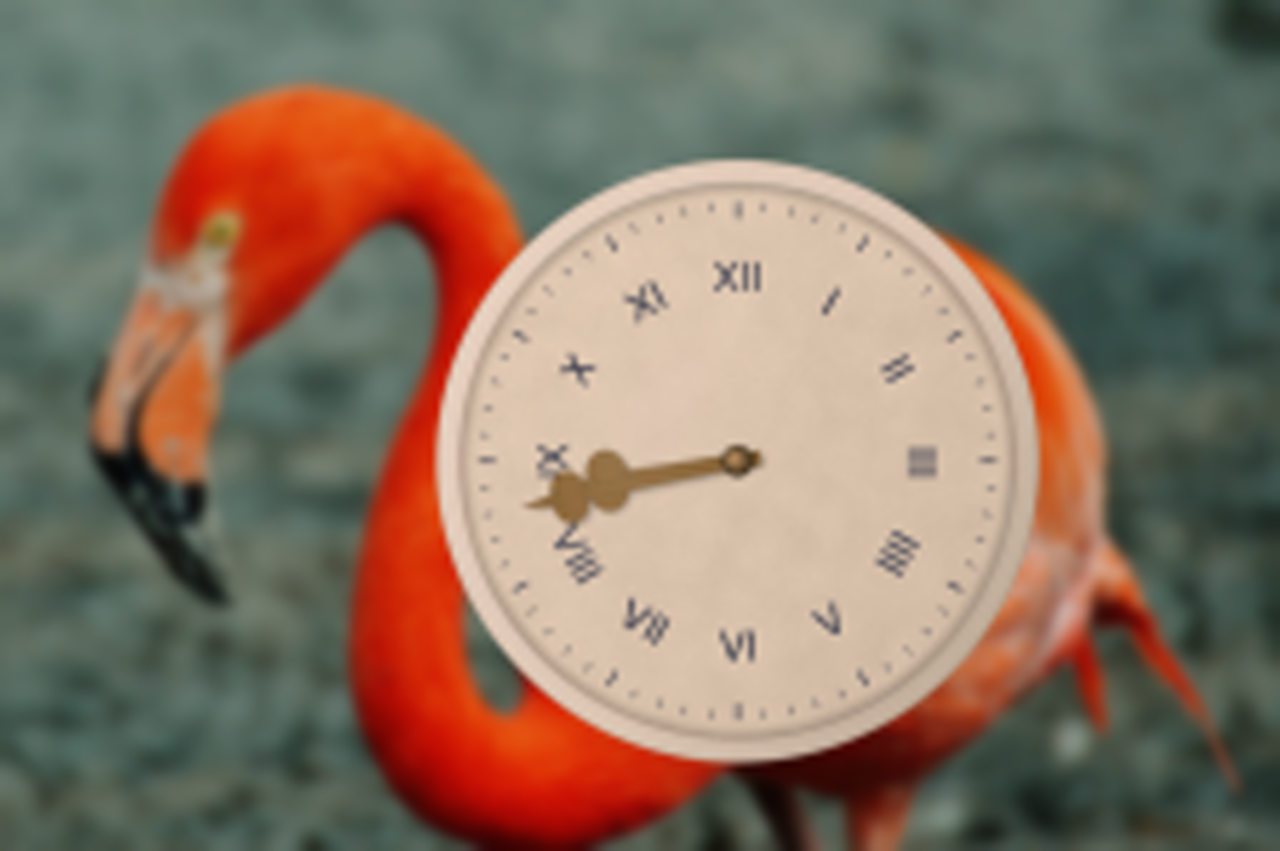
8:43
